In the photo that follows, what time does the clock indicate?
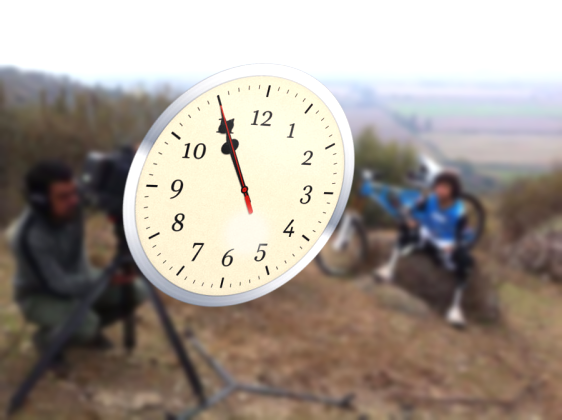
10:54:55
